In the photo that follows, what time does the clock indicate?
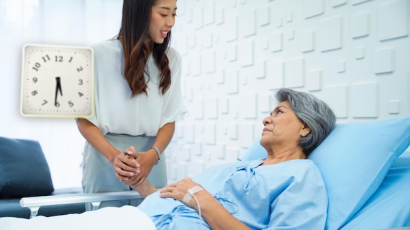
5:31
